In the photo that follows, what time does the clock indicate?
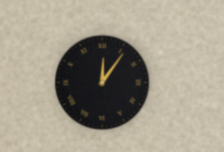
12:06
